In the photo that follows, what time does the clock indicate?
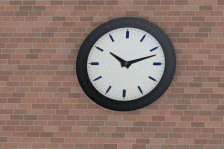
10:12
